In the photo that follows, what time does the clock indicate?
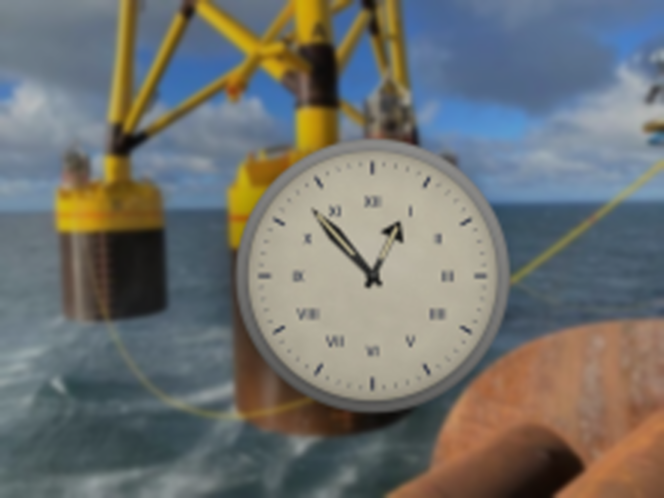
12:53
